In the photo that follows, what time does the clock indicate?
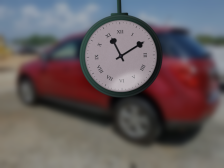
11:10
